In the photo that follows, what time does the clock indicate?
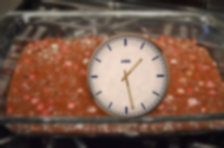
1:28
